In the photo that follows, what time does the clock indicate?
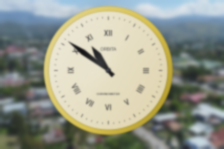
10:51
